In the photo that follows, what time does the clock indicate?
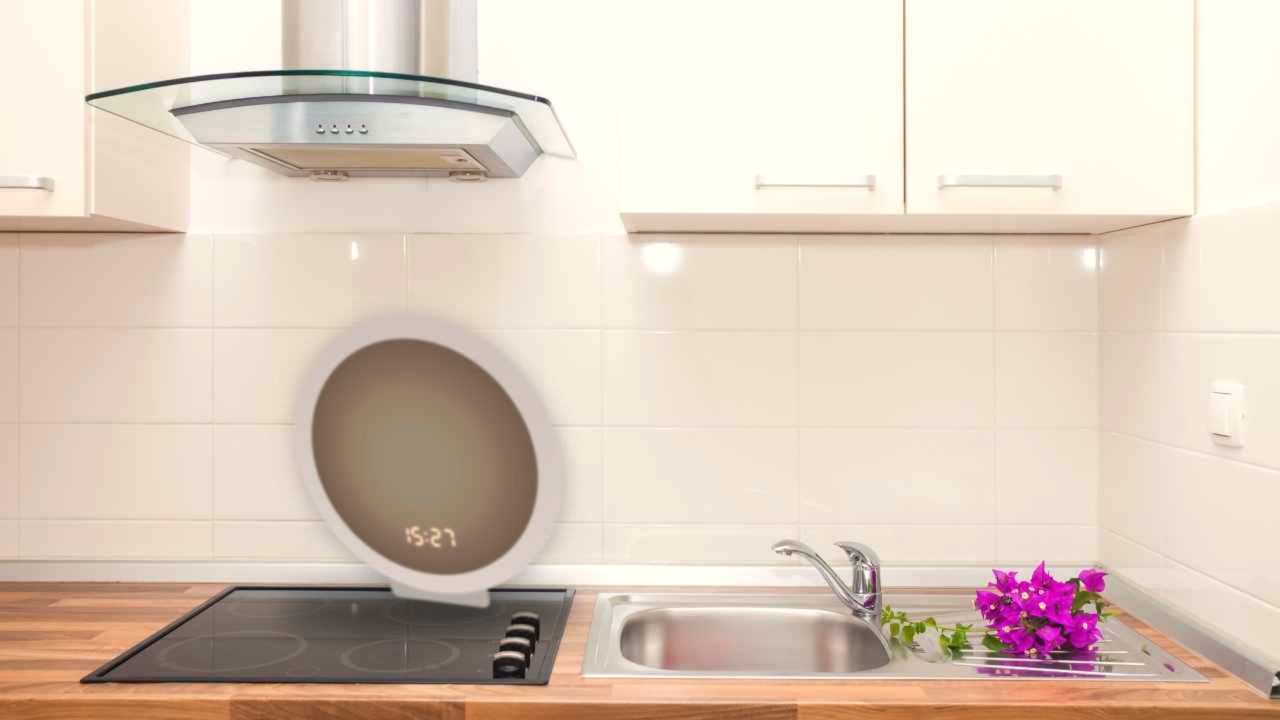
15:27
